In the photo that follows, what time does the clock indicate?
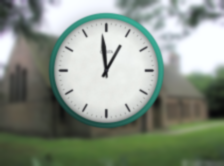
12:59
